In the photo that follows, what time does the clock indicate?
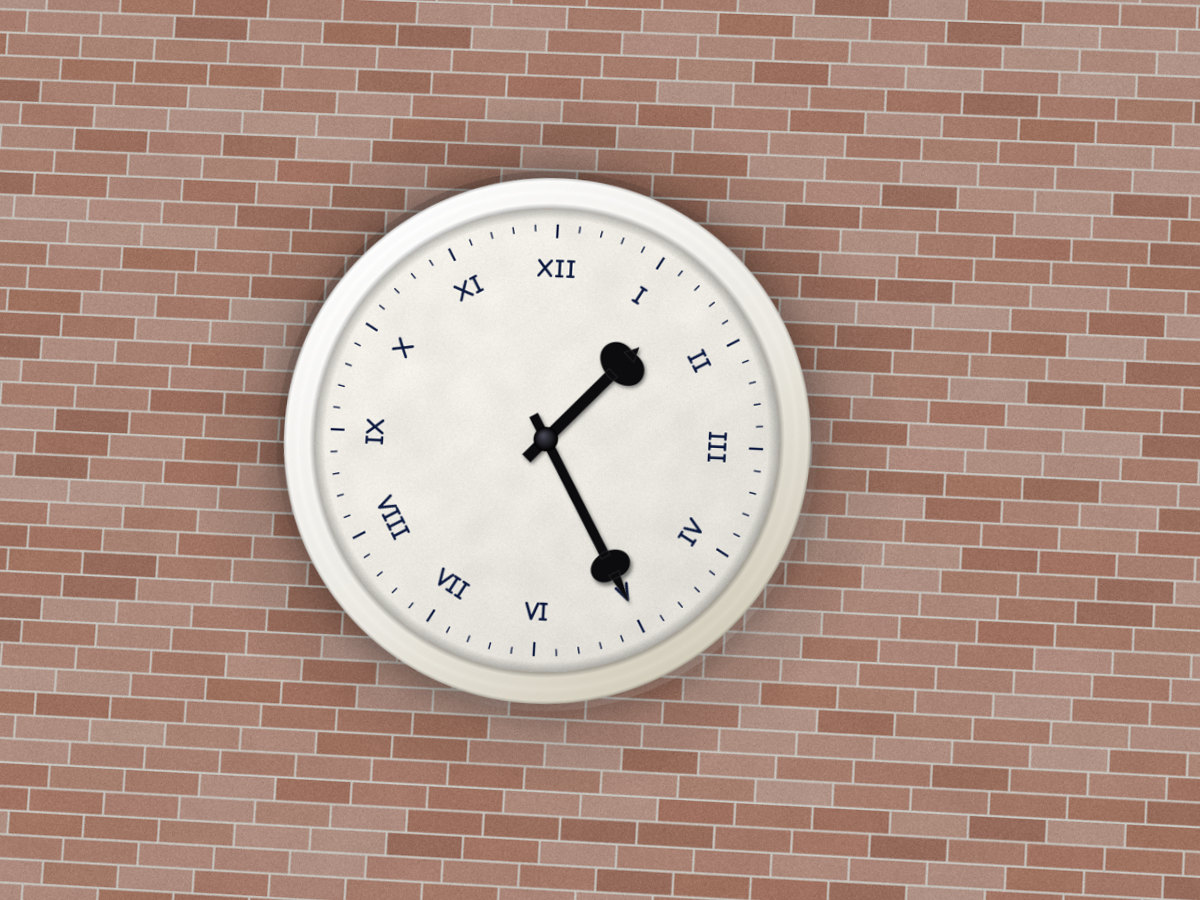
1:25
